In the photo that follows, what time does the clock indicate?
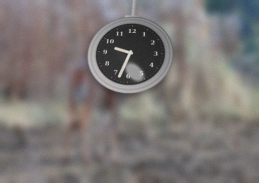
9:33
